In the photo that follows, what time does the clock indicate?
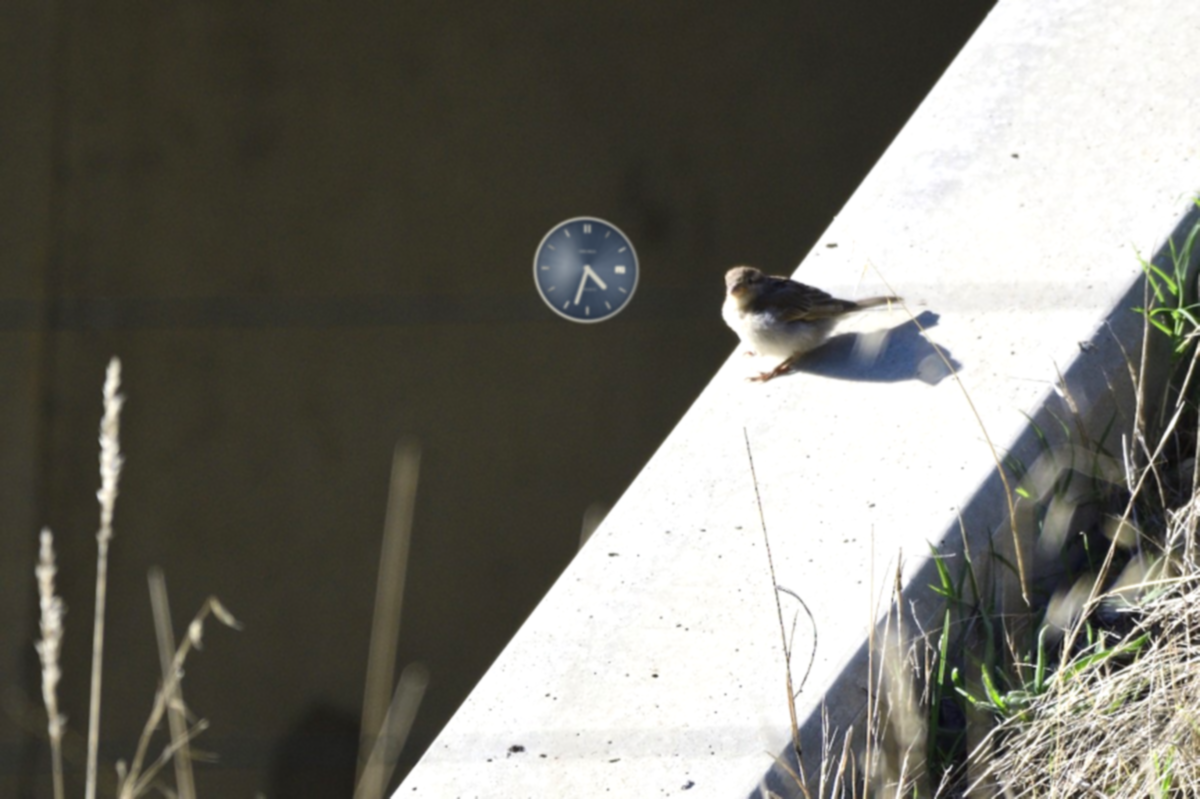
4:33
